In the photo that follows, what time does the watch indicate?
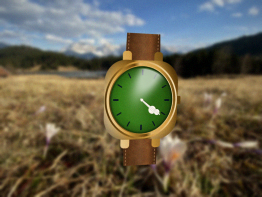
4:21
